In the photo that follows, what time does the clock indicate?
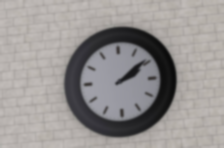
2:09
